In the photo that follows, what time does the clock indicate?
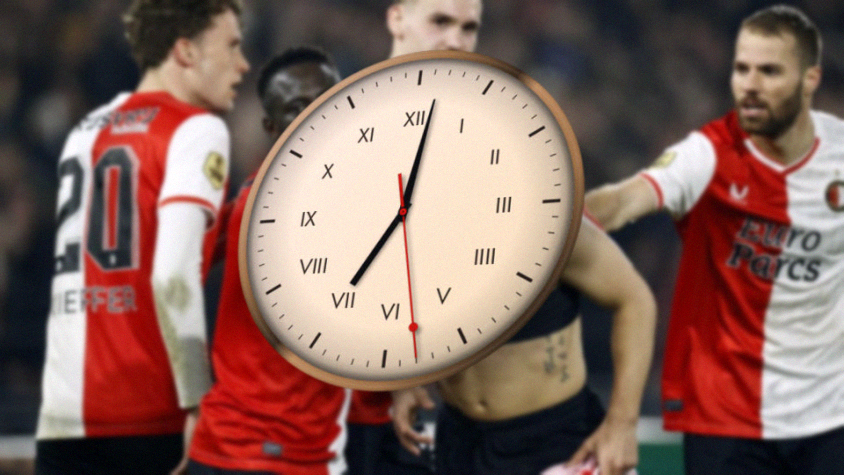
7:01:28
